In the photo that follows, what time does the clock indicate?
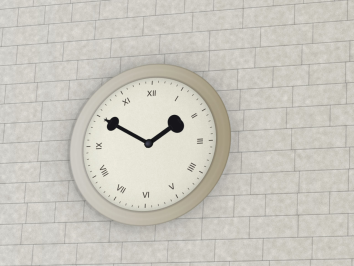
1:50
